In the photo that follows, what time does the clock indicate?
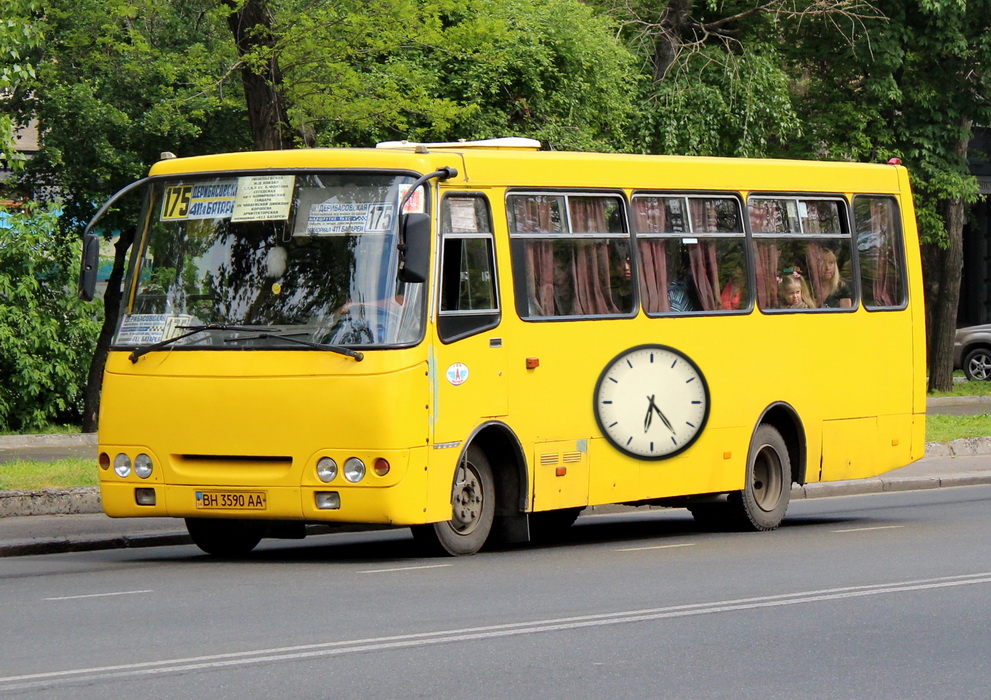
6:24
